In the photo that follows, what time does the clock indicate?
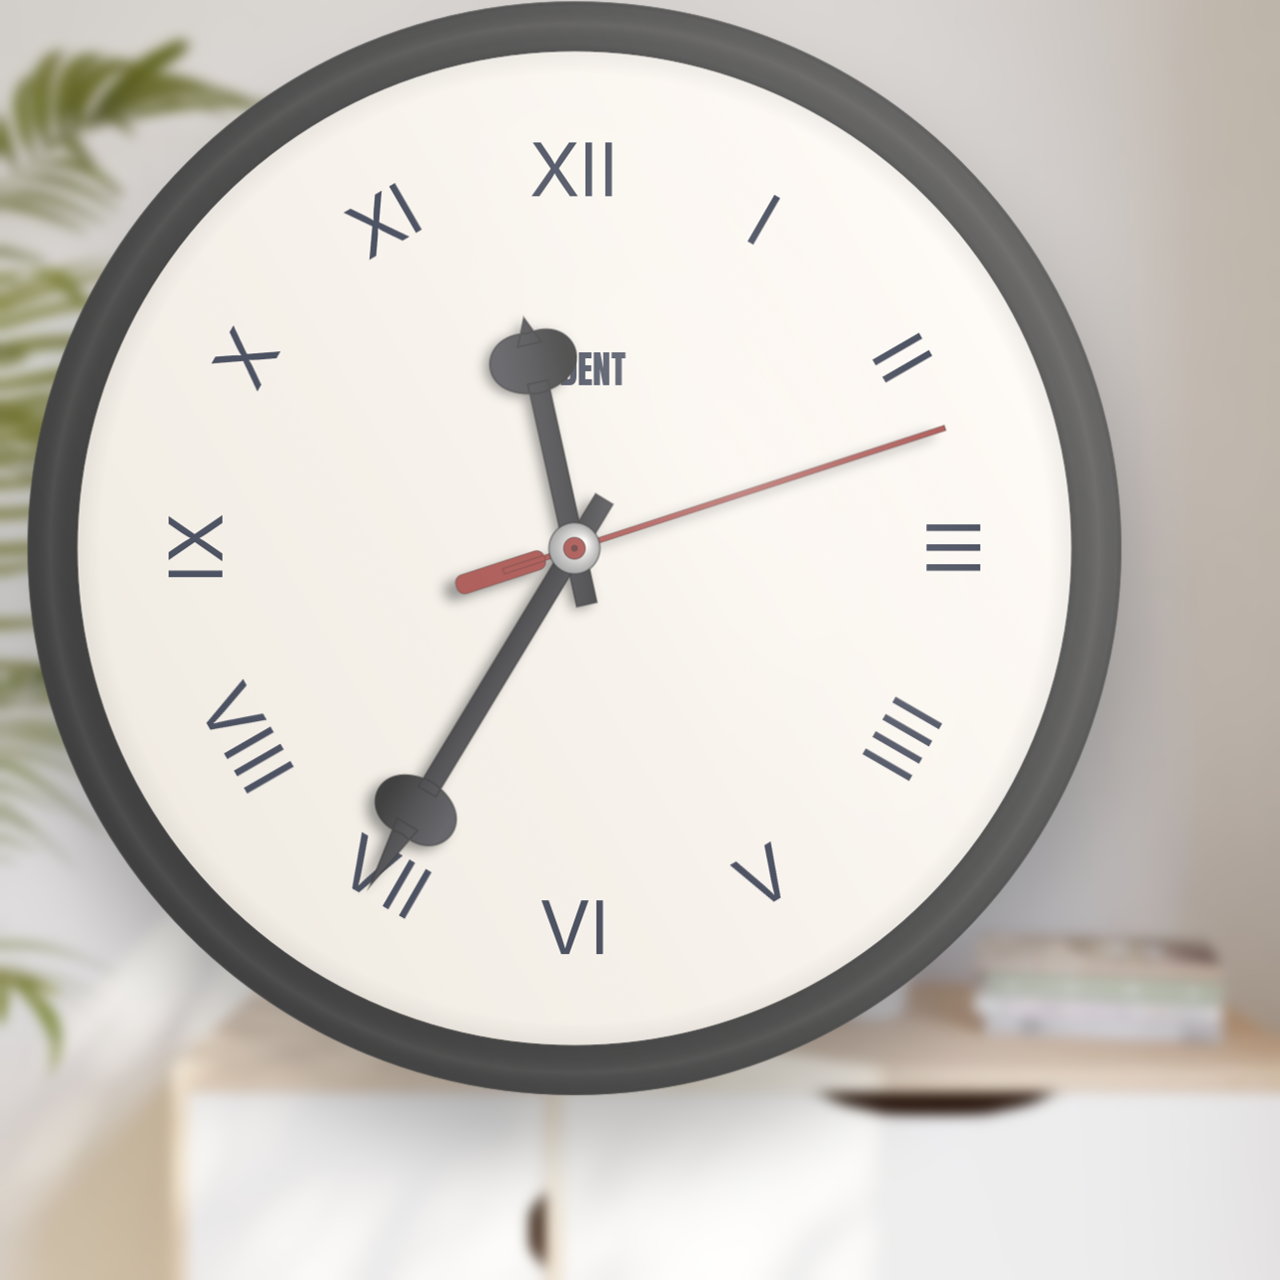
11:35:12
